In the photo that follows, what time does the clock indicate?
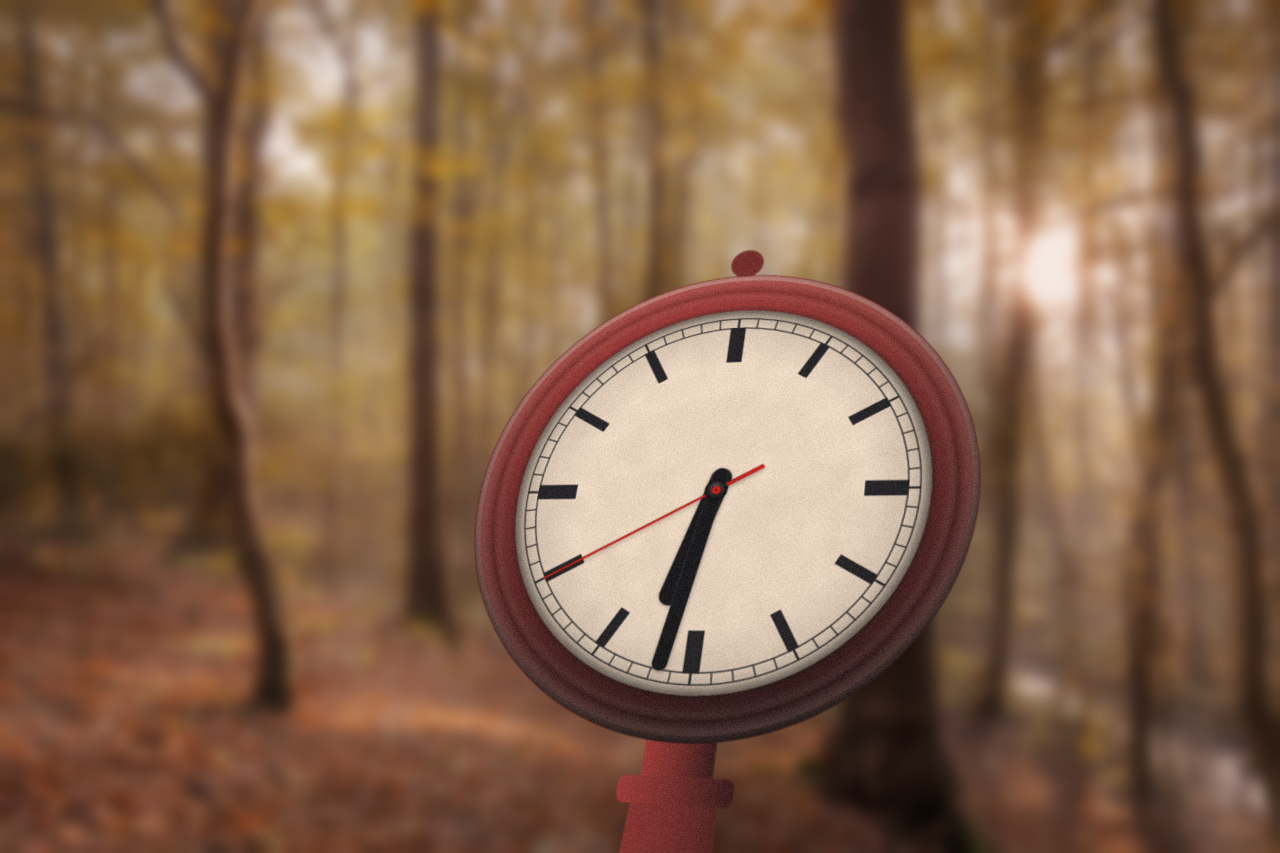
6:31:40
